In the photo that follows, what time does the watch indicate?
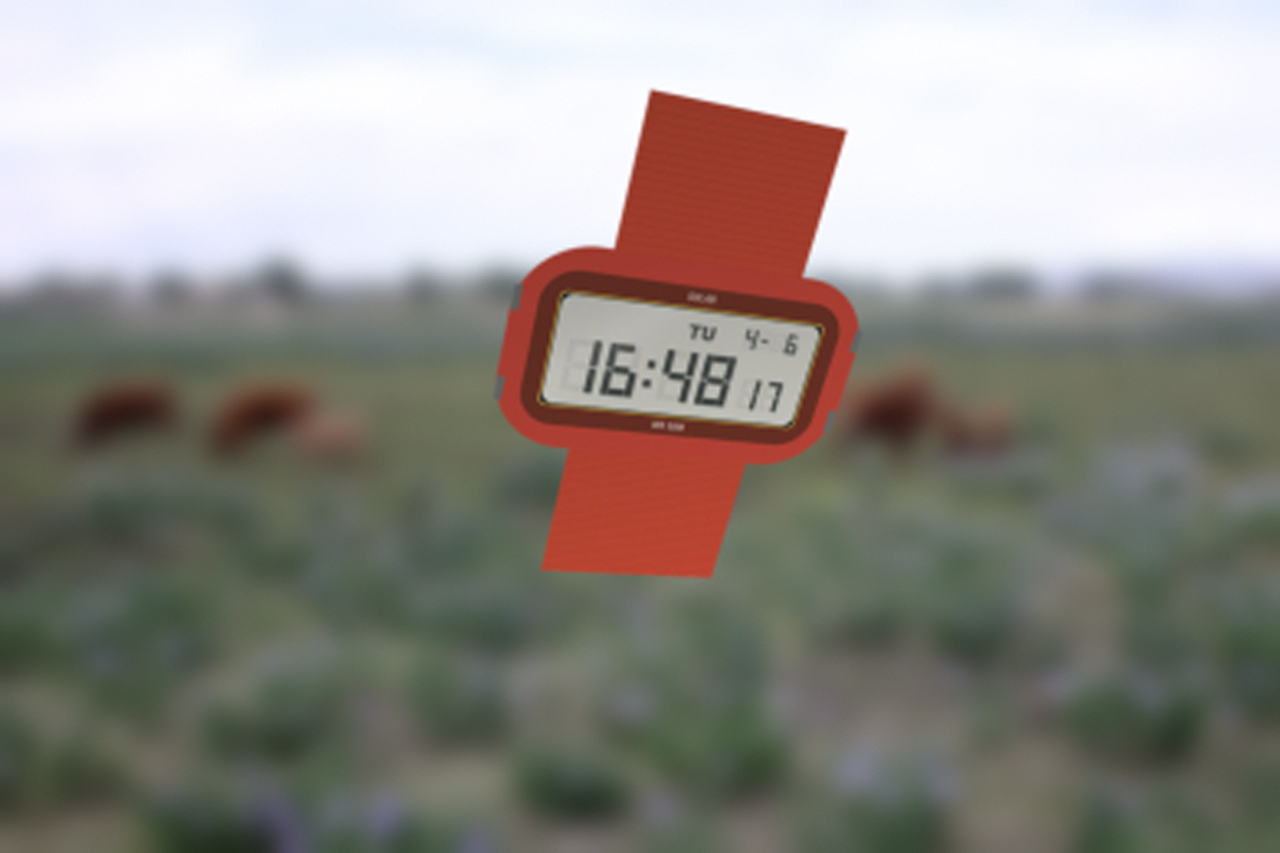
16:48:17
